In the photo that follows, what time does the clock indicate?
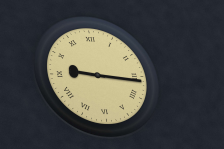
9:16
